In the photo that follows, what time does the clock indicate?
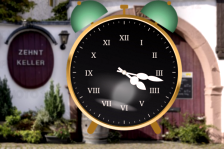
4:17
